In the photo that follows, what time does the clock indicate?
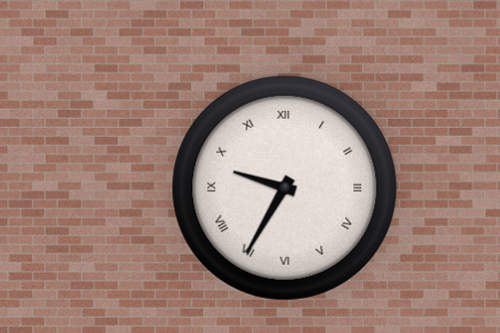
9:35
